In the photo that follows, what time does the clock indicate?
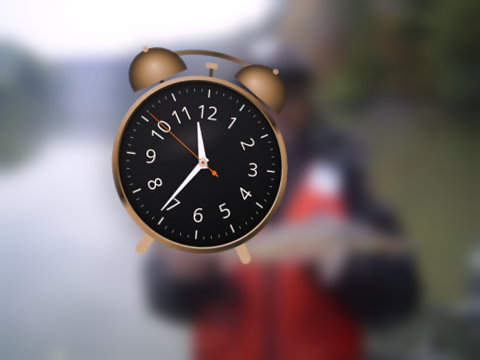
11:35:51
